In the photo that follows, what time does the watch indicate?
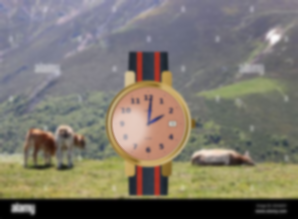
2:01
